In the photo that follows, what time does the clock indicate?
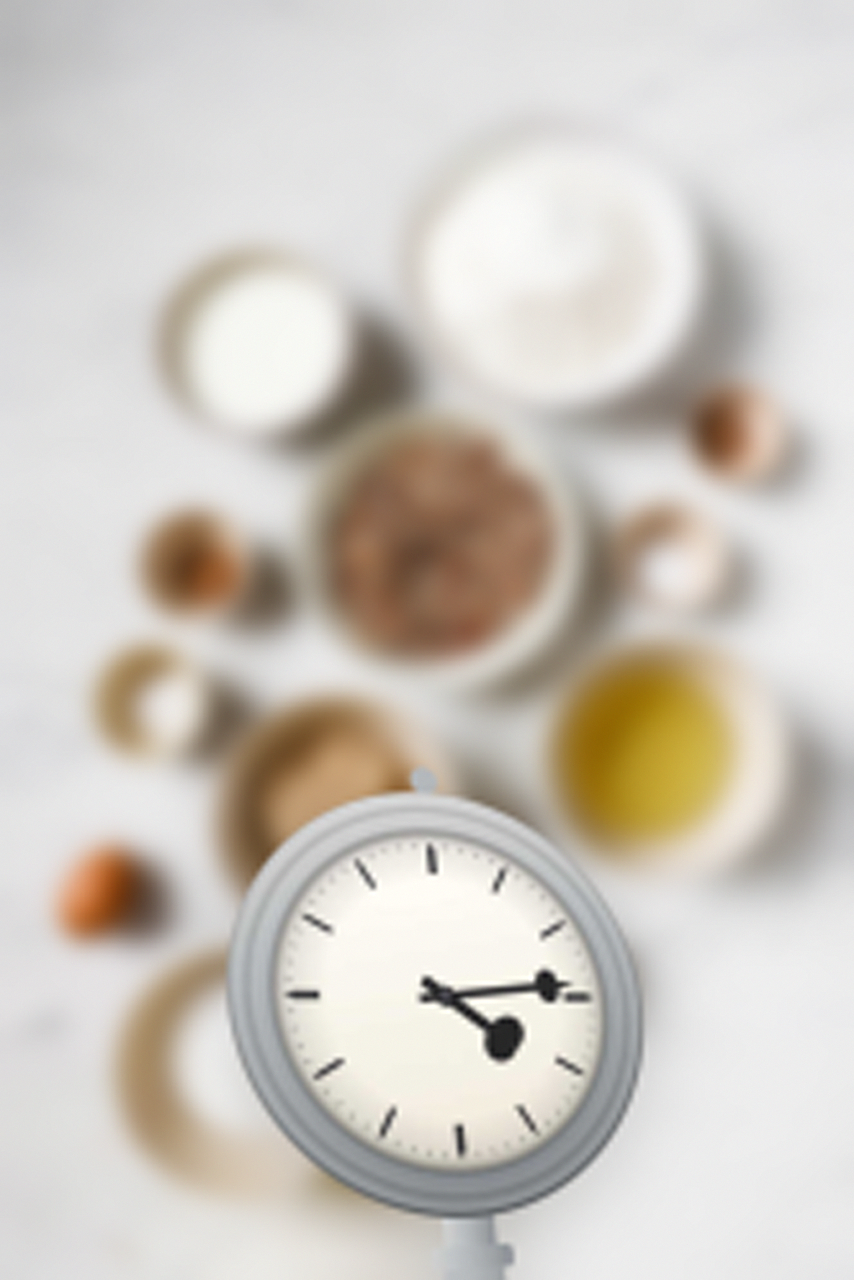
4:14
